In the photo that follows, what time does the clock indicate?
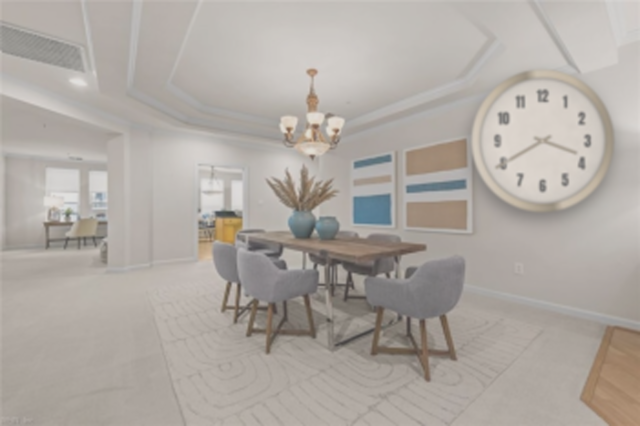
3:40
